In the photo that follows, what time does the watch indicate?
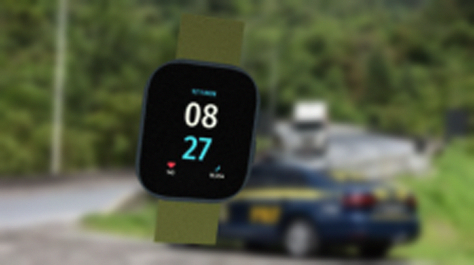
8:27
